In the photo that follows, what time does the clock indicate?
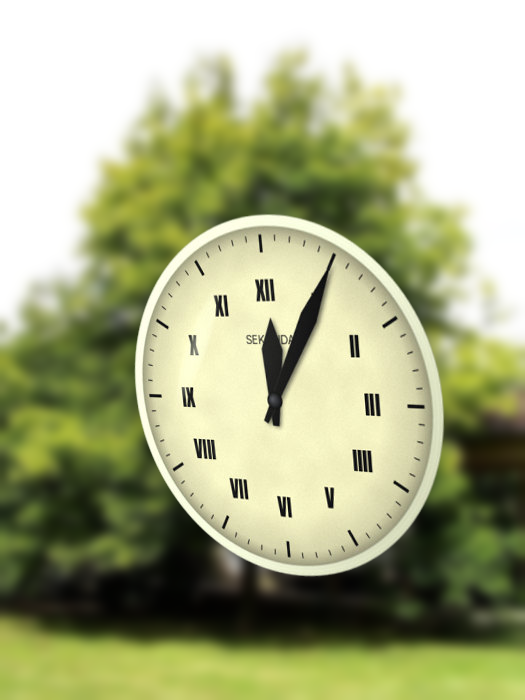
12:05
